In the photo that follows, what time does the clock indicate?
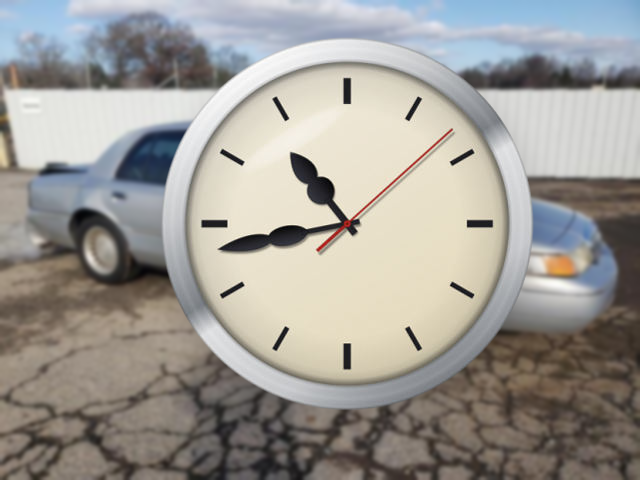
10:43:08
